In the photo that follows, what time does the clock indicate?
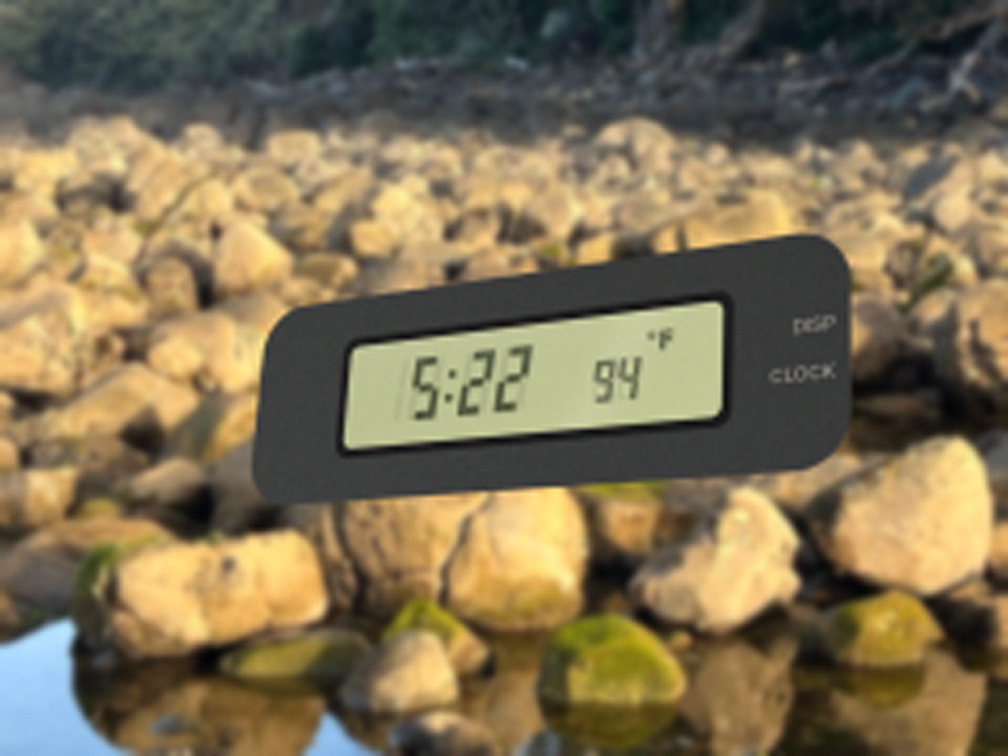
5:22
